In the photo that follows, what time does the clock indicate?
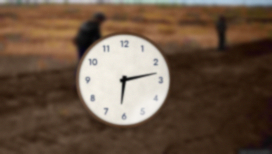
6:13
